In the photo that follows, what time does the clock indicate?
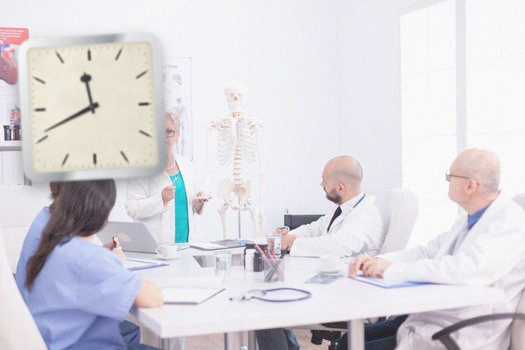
11:41
